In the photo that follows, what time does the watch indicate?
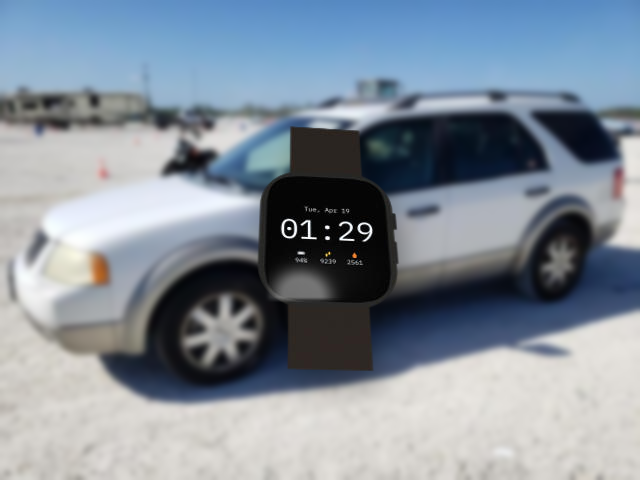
1:29
